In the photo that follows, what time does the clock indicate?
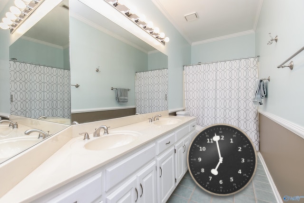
6:58
